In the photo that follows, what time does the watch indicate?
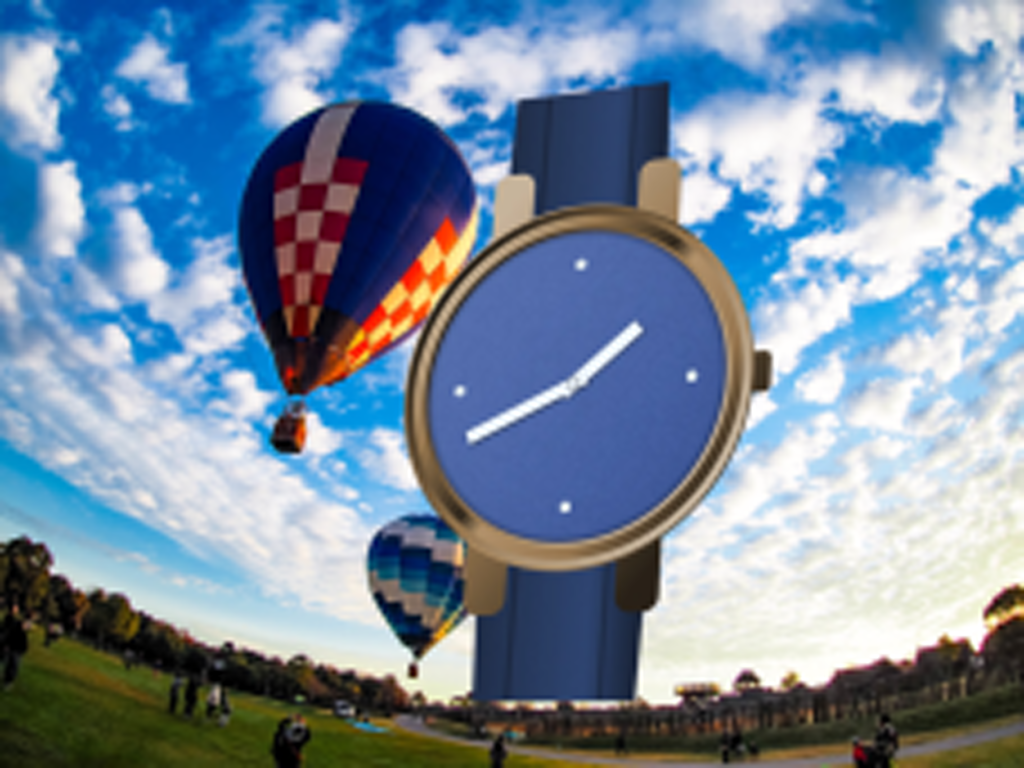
1:41
